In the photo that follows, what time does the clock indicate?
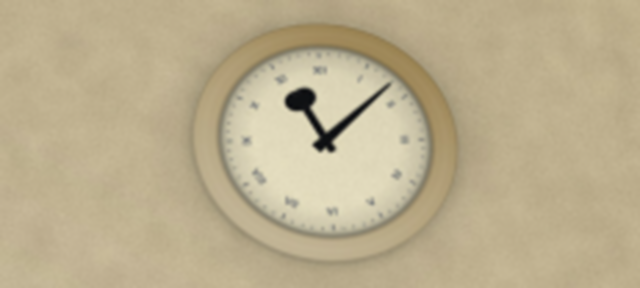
11:08
